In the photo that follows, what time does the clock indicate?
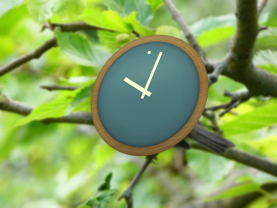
10:03
